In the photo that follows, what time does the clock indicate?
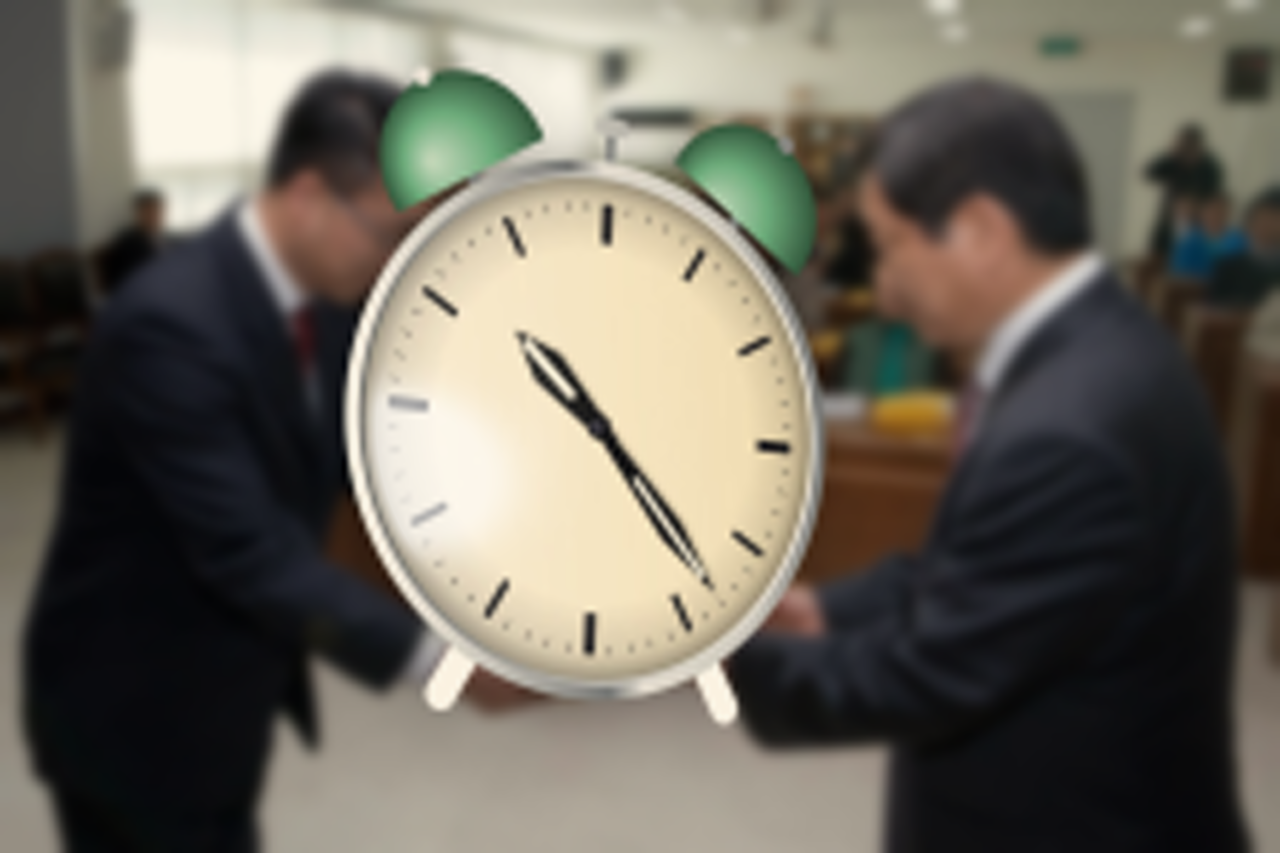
10:23
